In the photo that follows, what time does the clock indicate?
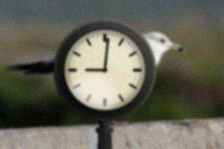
9:01
